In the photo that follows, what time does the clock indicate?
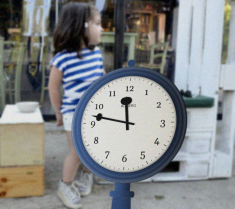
11:47
